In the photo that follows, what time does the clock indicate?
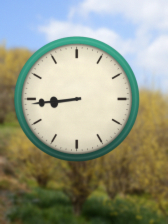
8:44
